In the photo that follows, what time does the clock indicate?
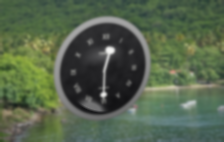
12:30
